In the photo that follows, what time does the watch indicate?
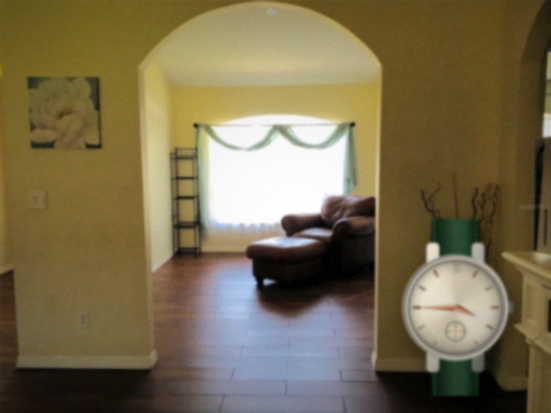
3:45
